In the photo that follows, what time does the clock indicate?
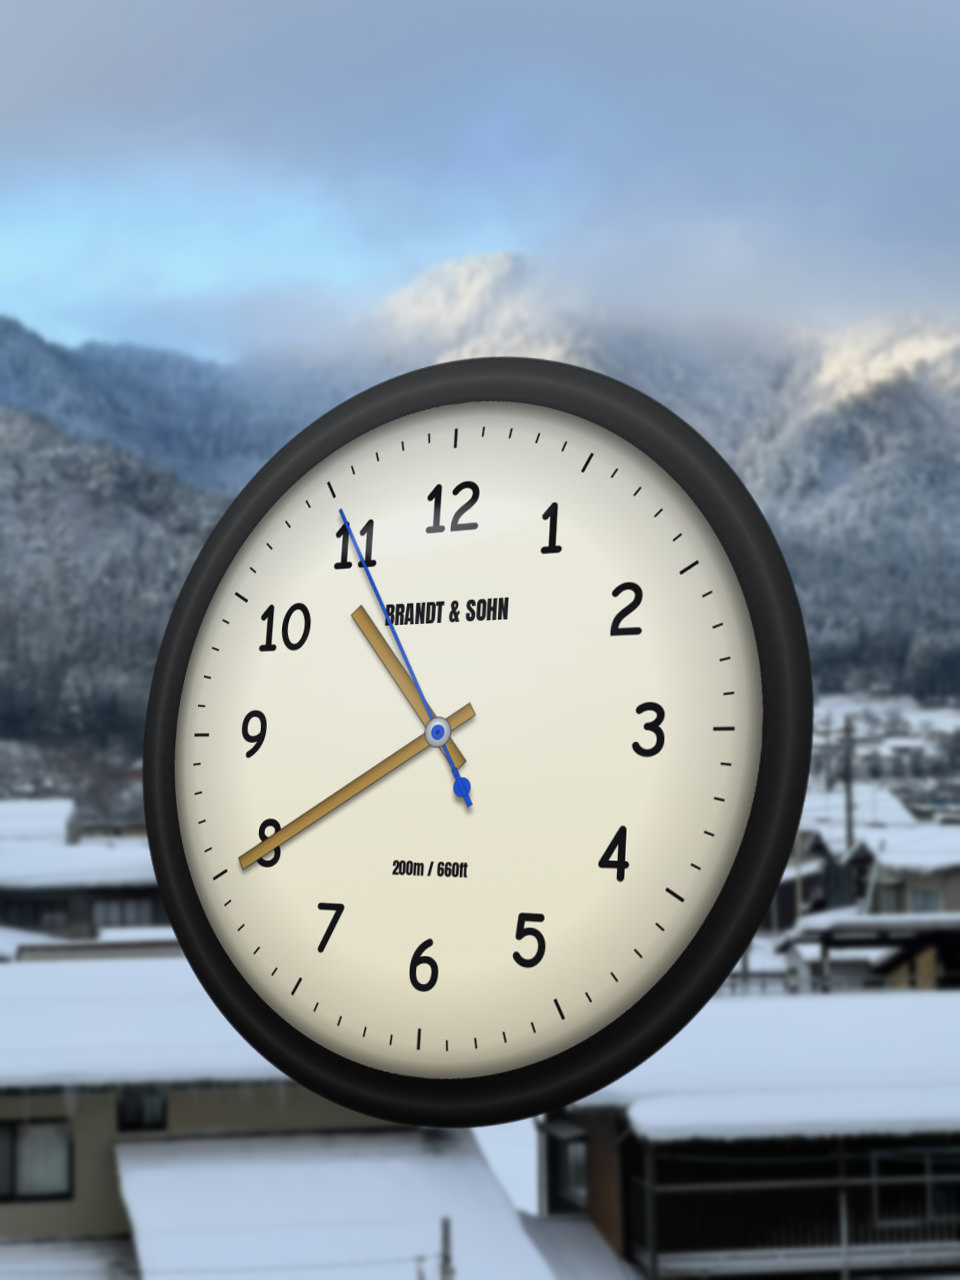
10:39:55
